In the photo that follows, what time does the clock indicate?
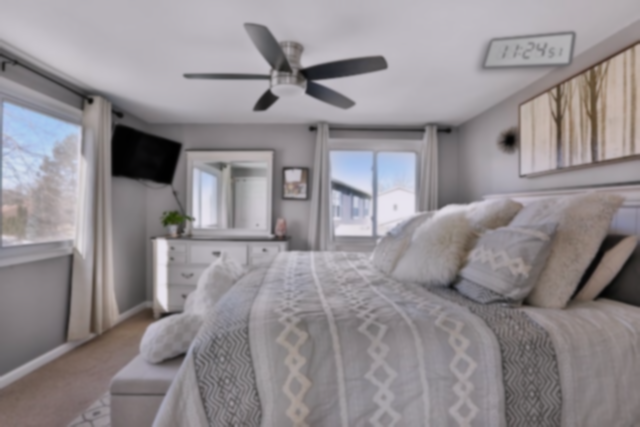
11:24
